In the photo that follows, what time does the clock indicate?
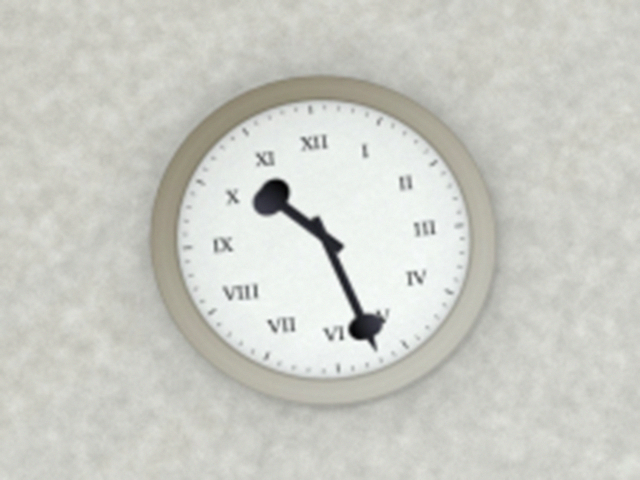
10:27
